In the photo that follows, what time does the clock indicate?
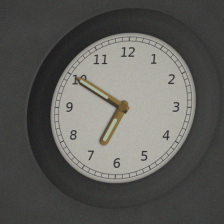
6:50
